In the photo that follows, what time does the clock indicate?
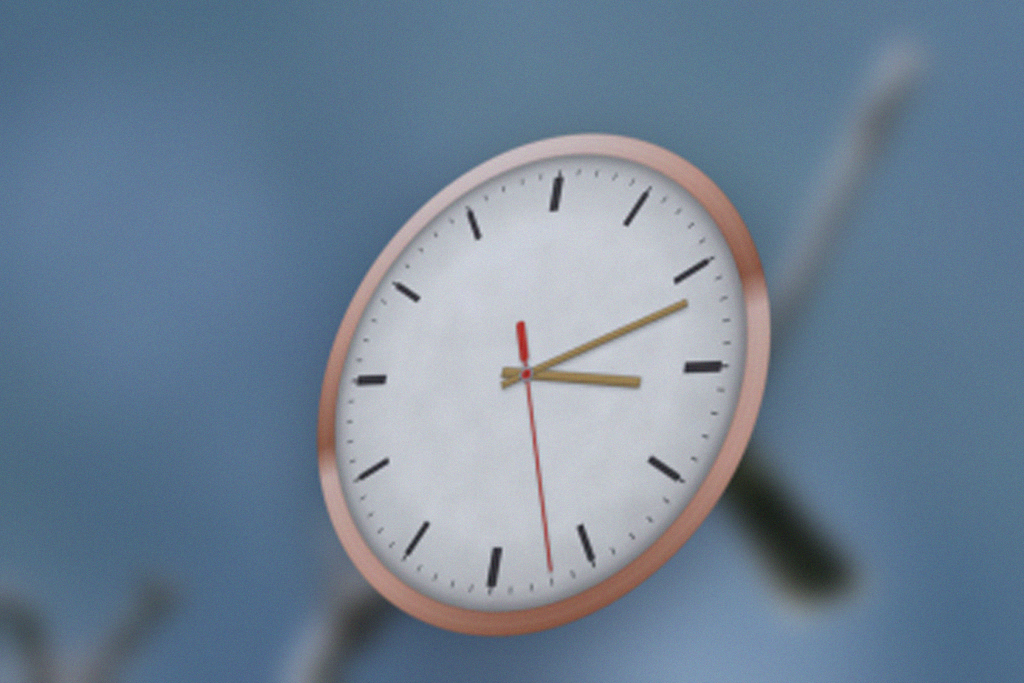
3:11:27
